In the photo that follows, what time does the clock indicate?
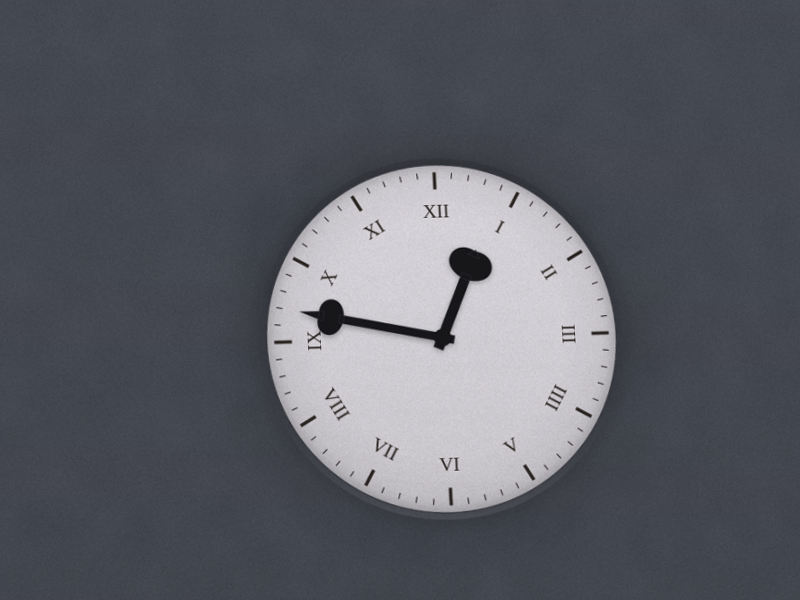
12:47
